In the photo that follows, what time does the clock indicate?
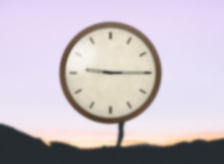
9:15
